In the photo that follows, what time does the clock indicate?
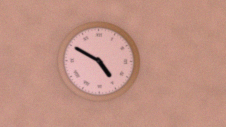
4:50
